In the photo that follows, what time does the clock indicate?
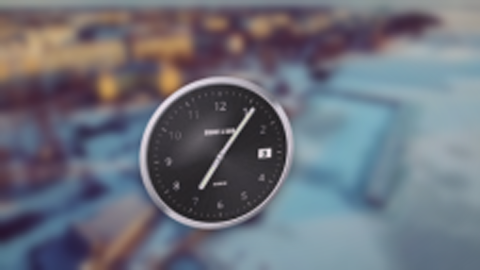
7:06
